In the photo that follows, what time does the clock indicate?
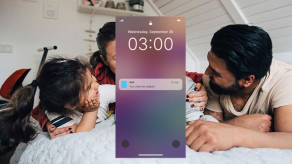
3:00
